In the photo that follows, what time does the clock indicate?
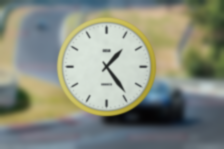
1:24
